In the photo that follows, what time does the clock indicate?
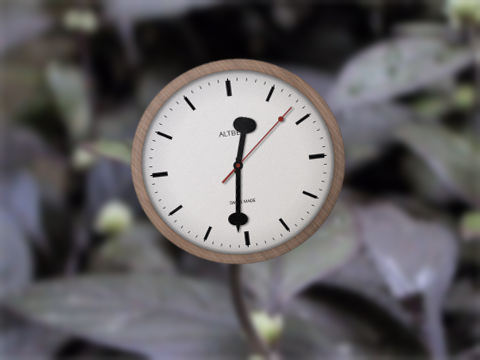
12:31:08
